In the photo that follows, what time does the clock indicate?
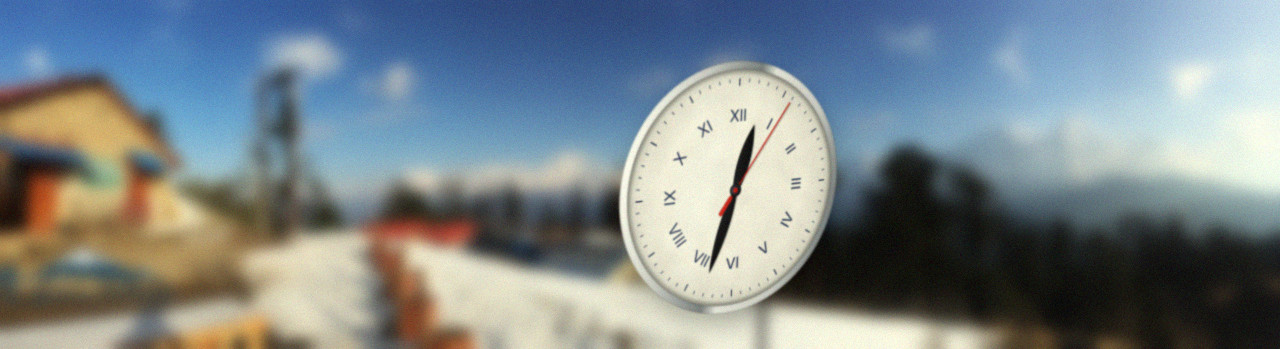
12:33:06
